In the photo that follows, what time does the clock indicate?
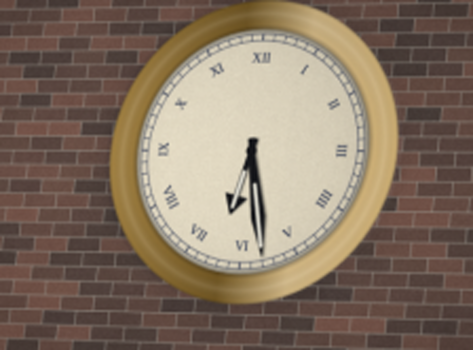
6:28
